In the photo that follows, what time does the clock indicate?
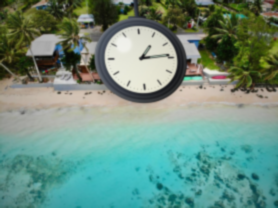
1:14
